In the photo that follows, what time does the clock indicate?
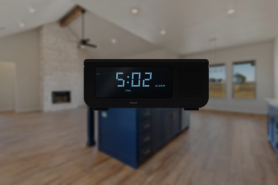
5:02
